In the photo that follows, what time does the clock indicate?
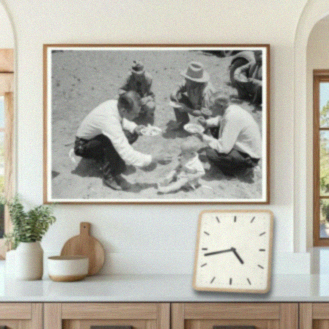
4:43
